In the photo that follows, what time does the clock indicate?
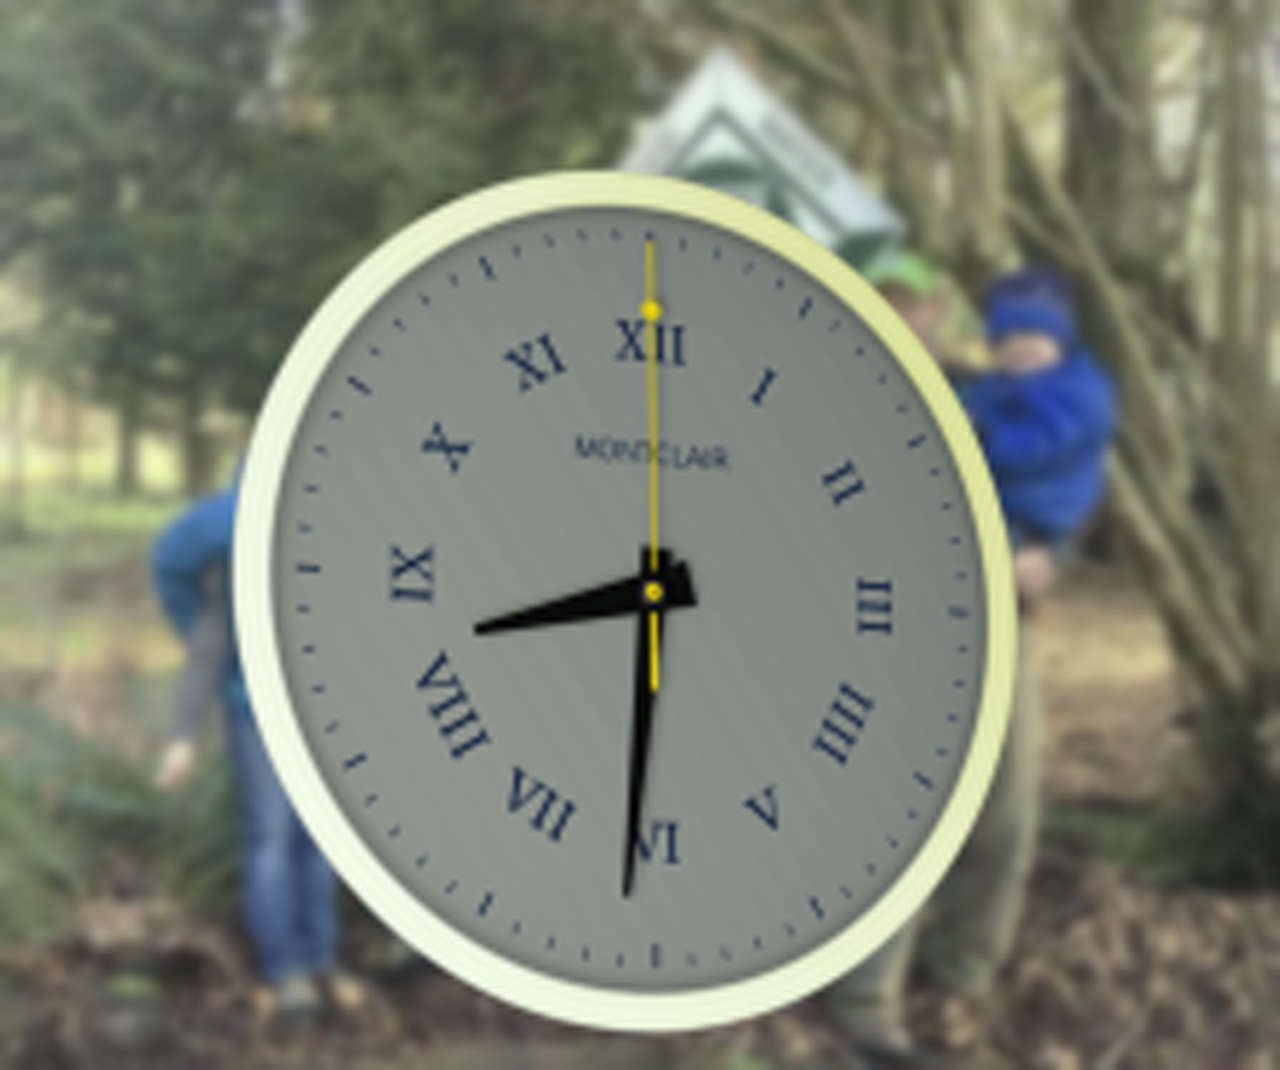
8:31:00
